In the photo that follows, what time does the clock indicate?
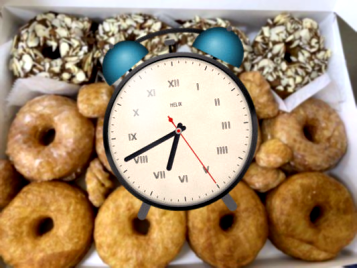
6:41:25
